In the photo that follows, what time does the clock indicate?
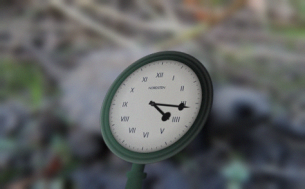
4:16
